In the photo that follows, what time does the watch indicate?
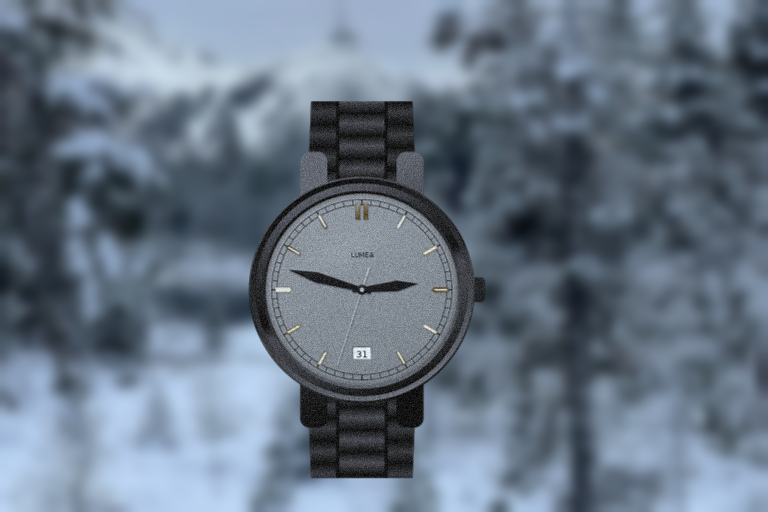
2:47:33
